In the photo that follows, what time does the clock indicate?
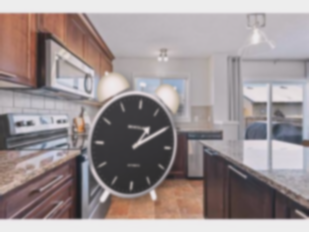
1:10
